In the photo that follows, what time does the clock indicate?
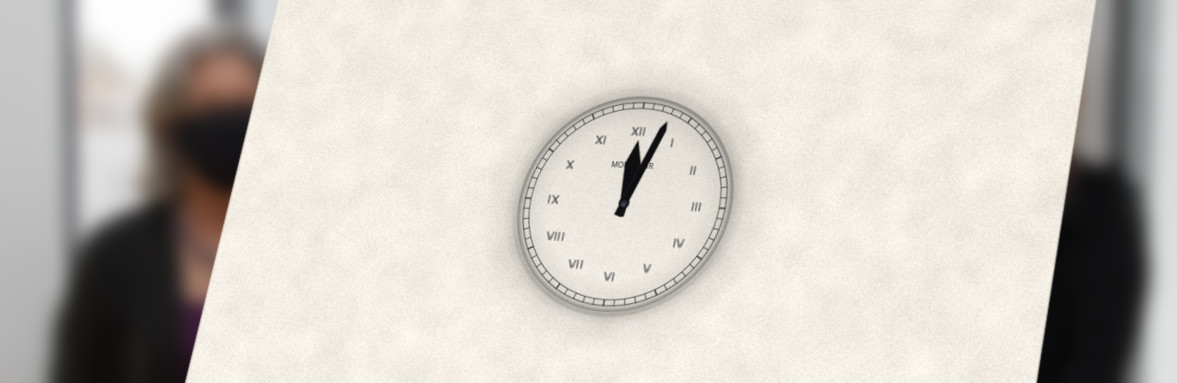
12:03
